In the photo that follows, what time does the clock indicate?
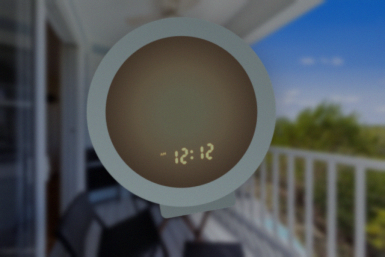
12:12
